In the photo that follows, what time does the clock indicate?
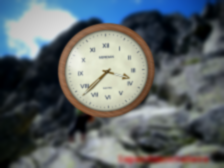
3:38
